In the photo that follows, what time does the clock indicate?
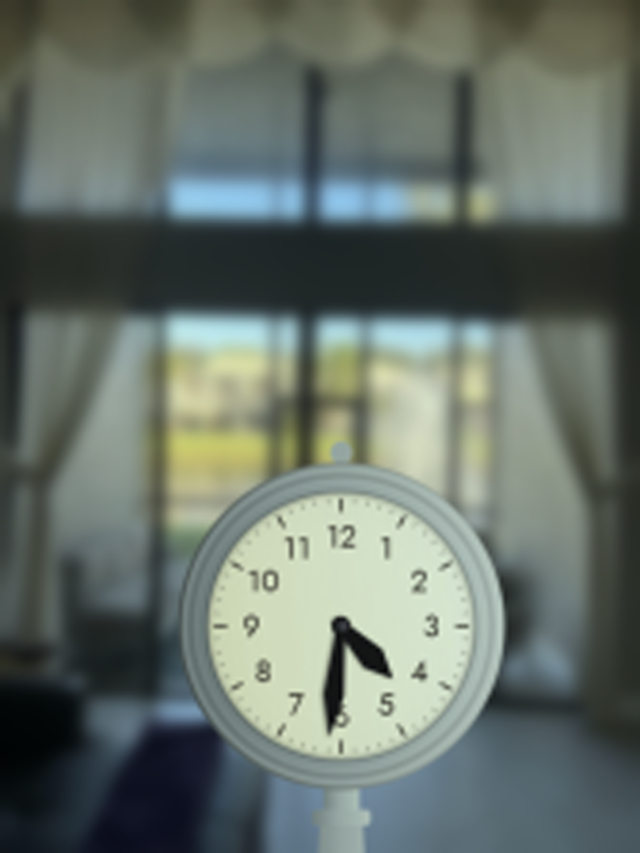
4:31
